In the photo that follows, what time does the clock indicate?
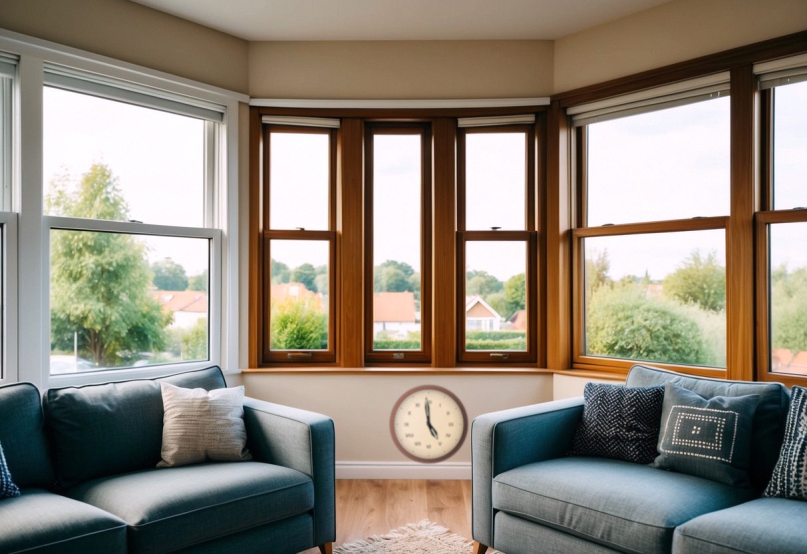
4:59
